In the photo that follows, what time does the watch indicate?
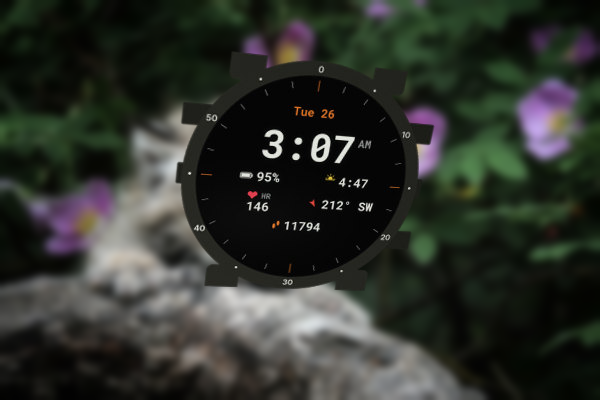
3:07
